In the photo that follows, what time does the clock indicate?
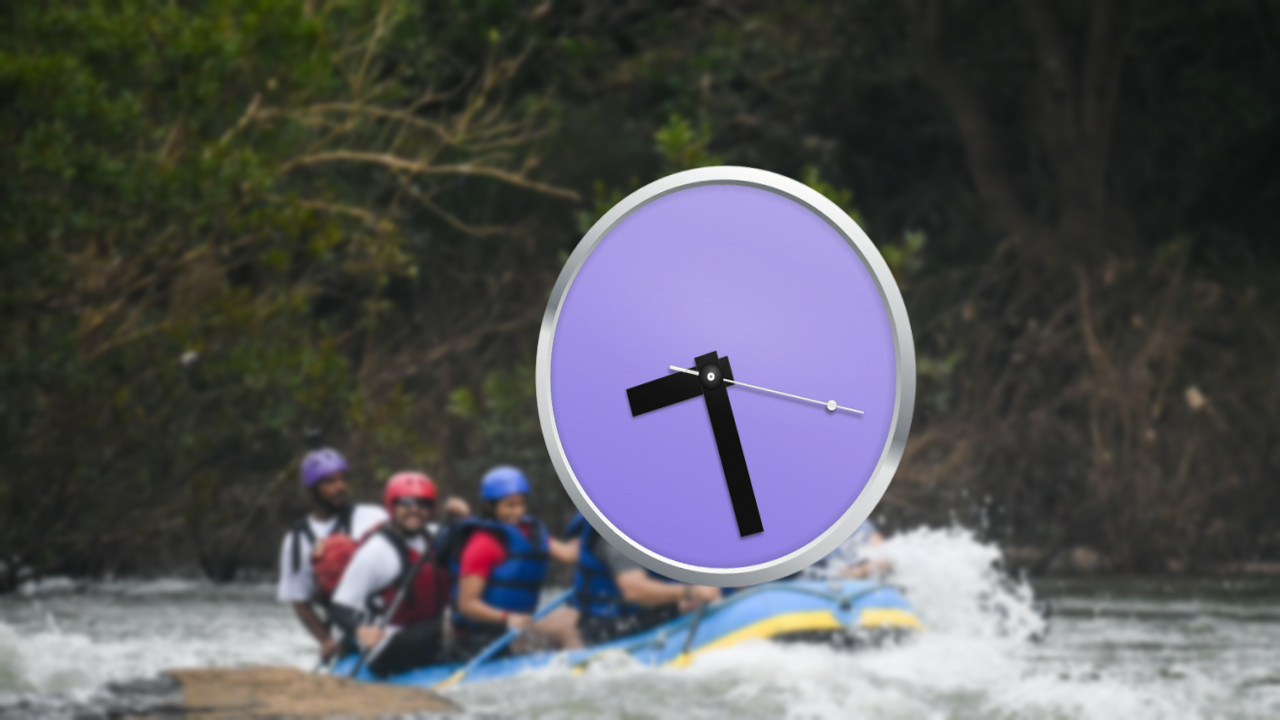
8:27:17
